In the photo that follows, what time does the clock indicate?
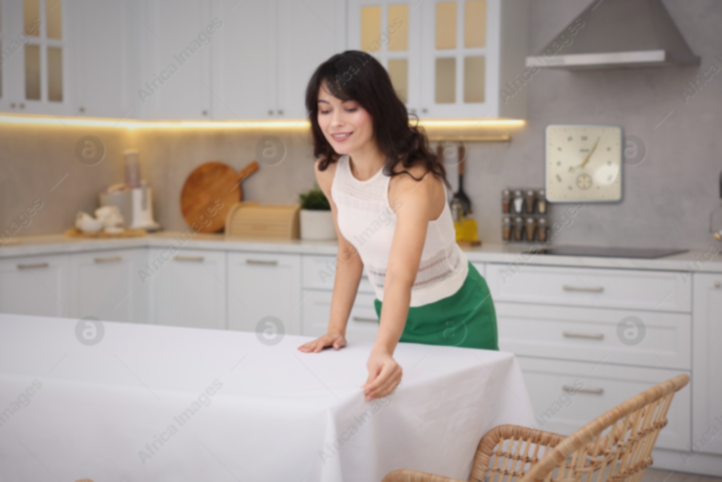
8:05
